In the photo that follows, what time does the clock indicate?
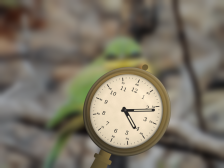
4:11
